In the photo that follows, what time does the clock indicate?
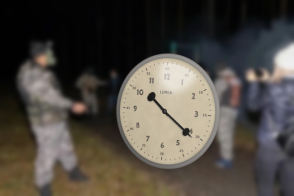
10:21
